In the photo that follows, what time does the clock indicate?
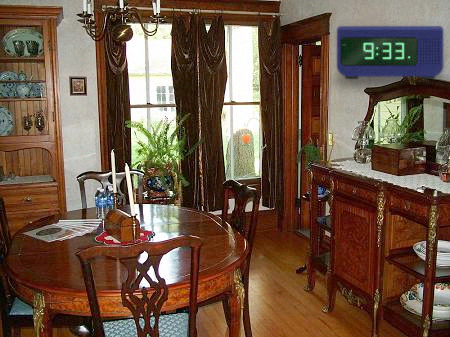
9:33
